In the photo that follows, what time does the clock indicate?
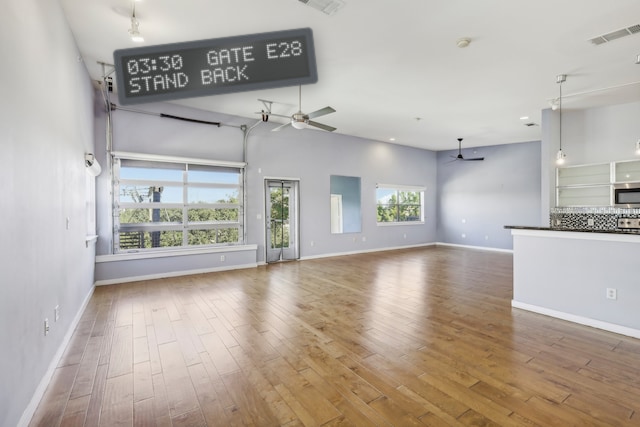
3:30
